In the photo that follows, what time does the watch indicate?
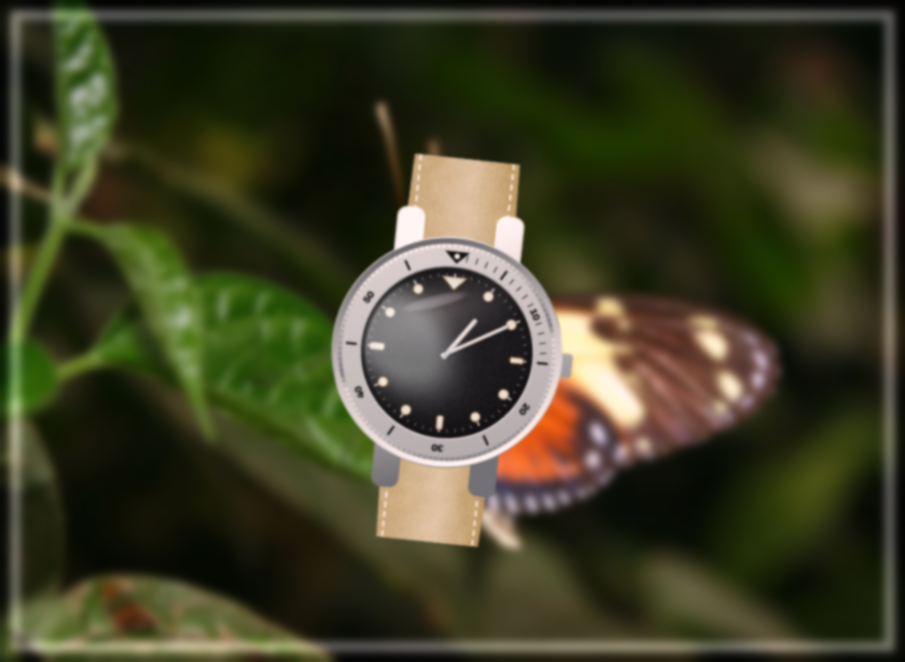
1:10
